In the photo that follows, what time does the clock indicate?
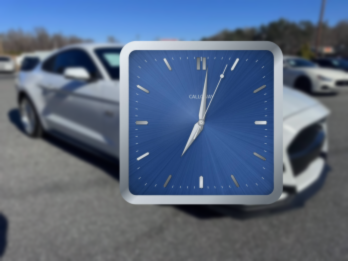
7:01:04
